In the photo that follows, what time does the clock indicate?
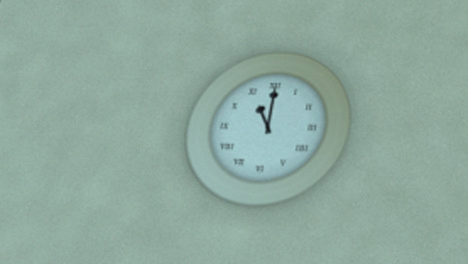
11:00
